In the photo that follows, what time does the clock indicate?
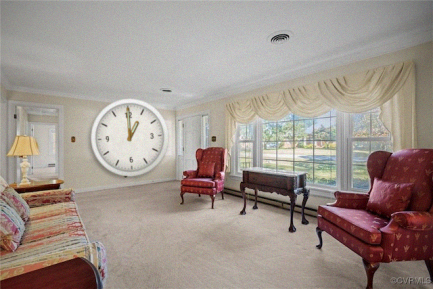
1:00
